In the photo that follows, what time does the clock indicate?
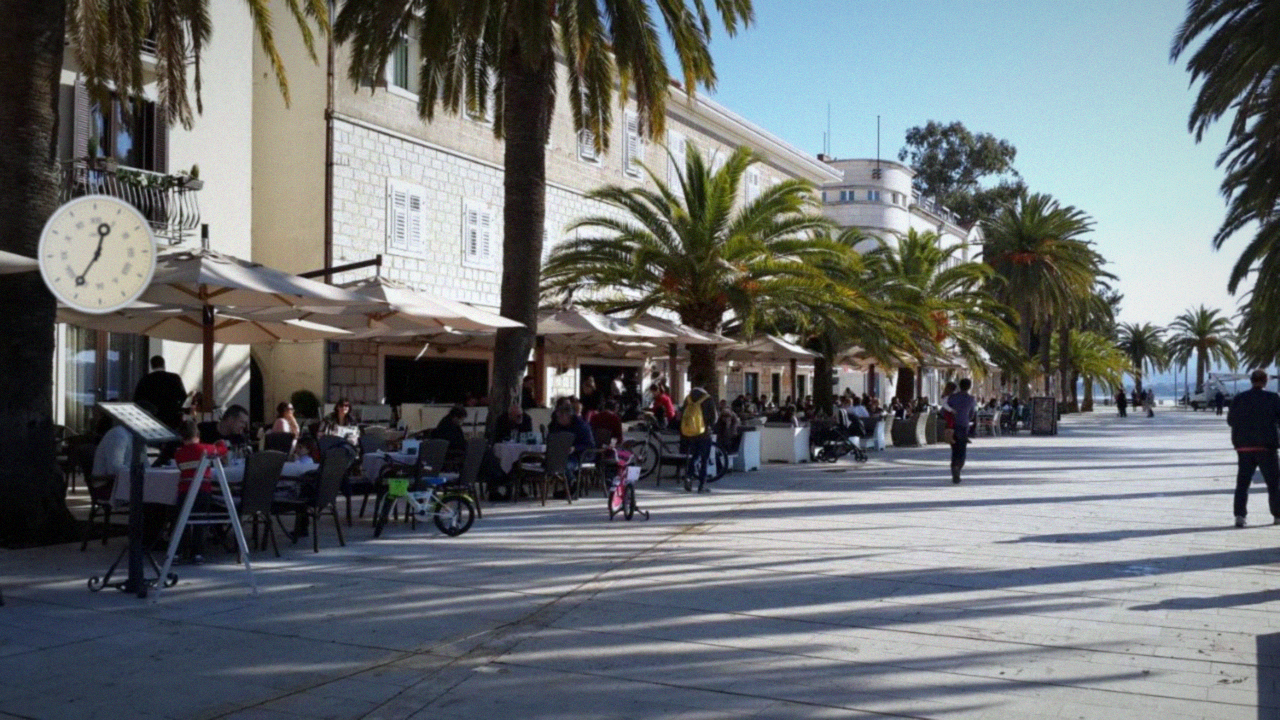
12:36
